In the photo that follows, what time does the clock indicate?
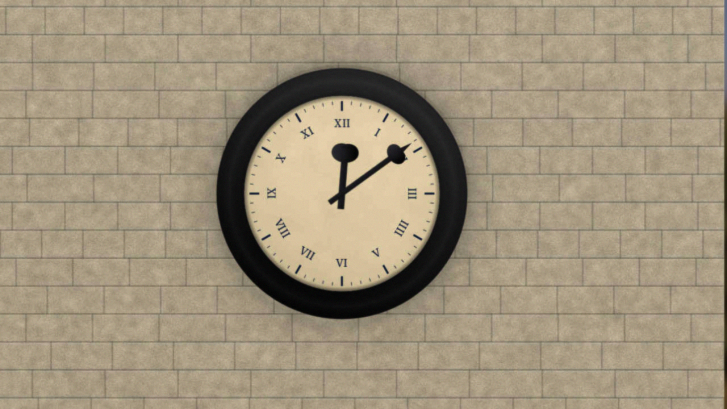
12:09
